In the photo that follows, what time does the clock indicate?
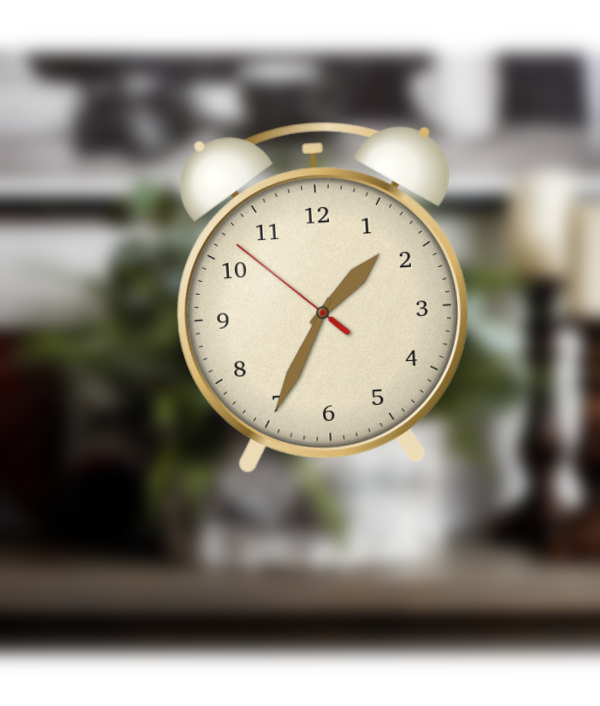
1:34:52
